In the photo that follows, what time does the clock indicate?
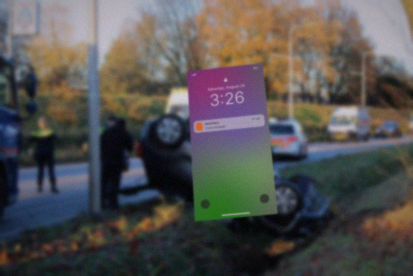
3:26
